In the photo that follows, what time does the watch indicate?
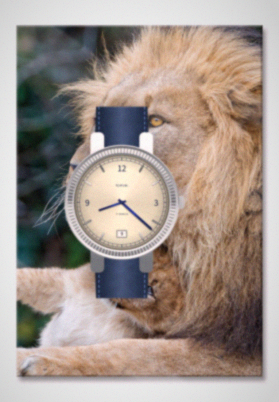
8:22
